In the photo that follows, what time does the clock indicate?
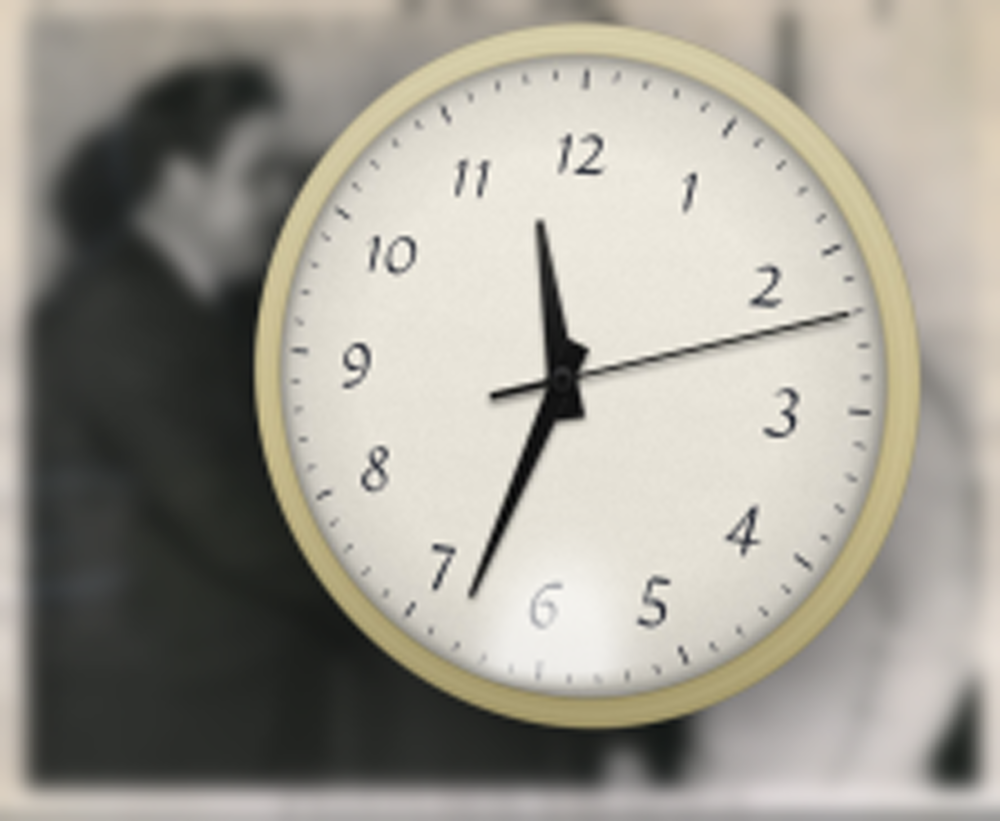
11:33:12
